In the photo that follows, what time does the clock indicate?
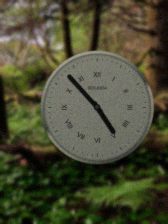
4:53
